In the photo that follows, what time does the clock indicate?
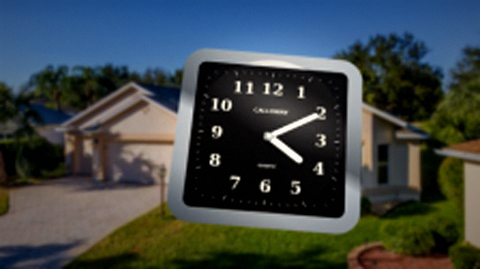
4:10
